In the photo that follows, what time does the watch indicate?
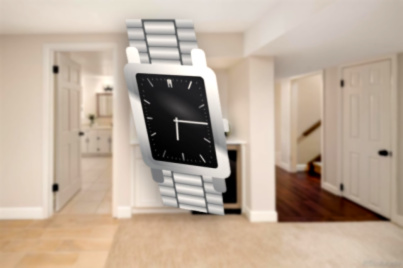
6:15
